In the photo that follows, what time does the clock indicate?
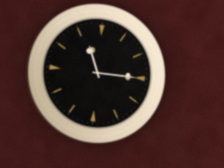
11:15
